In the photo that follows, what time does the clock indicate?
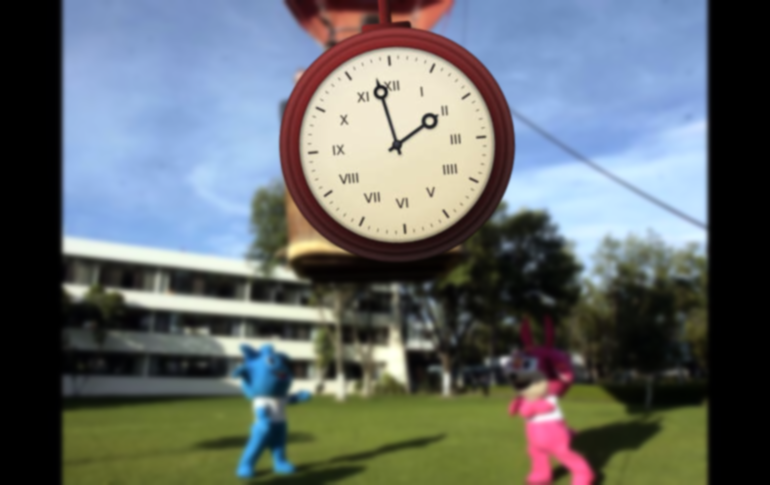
1:58
